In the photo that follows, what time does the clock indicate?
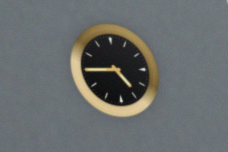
4:45
